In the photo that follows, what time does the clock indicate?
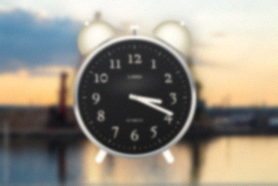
3:19
